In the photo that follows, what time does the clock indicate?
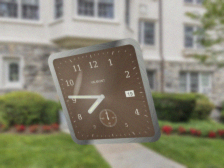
7:46
